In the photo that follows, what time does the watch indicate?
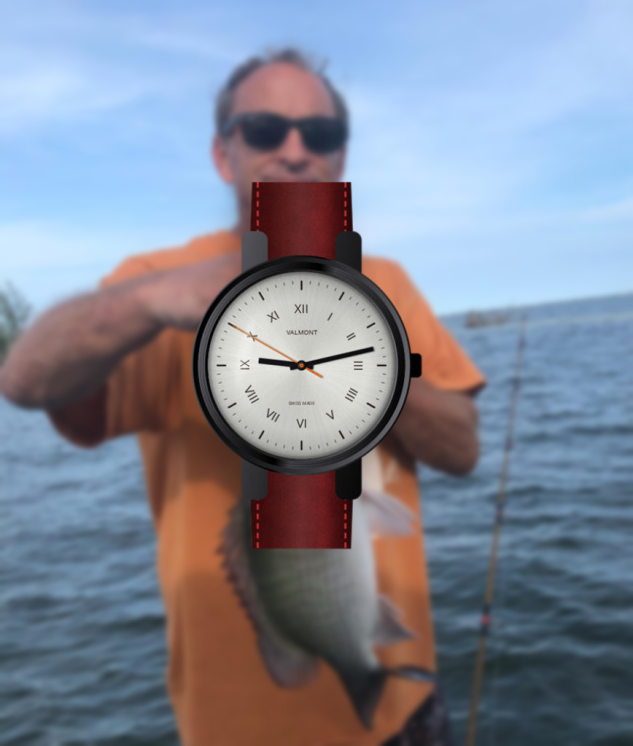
9:12:50
